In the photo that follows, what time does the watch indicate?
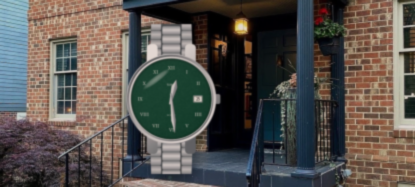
12:29
